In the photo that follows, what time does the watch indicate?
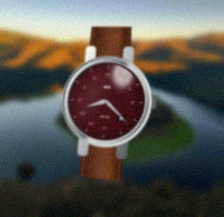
8:22
